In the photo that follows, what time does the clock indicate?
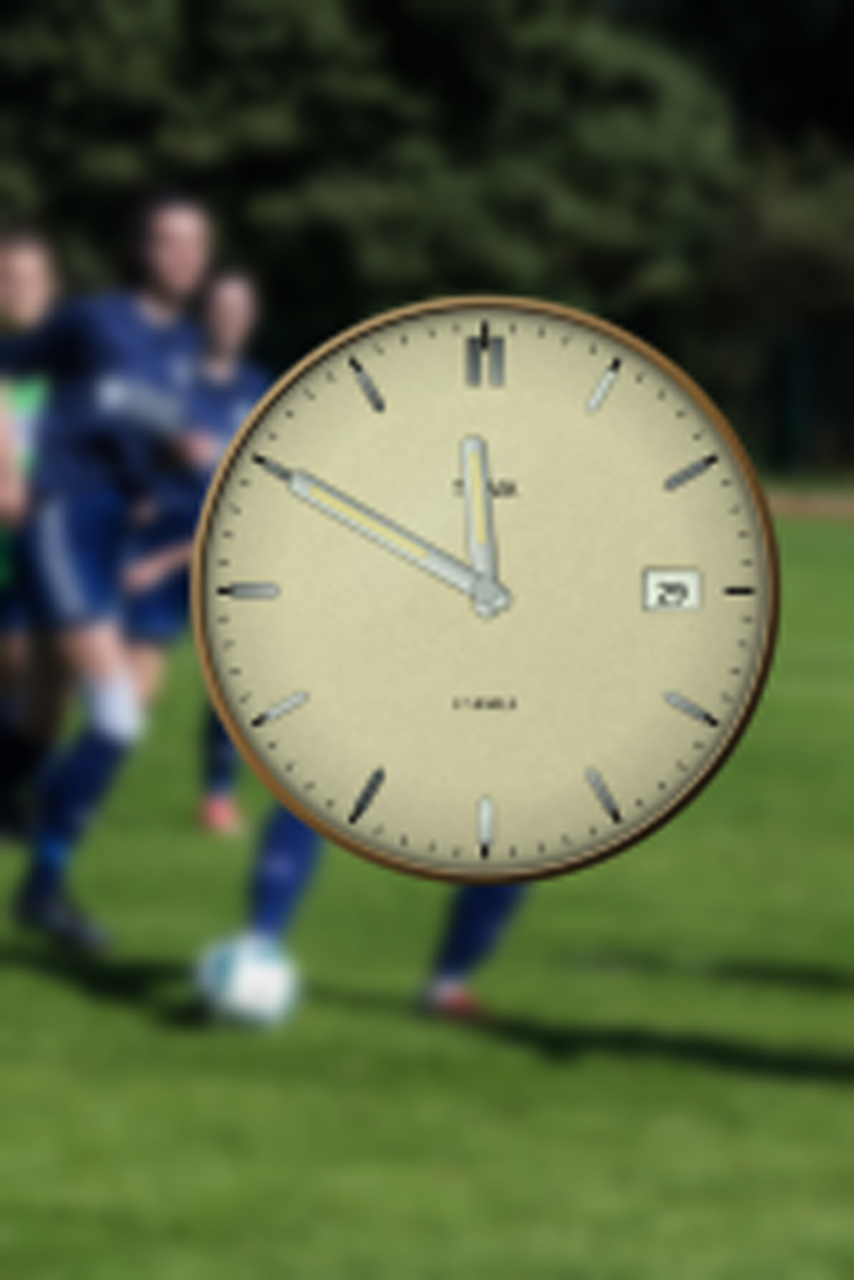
11:50
